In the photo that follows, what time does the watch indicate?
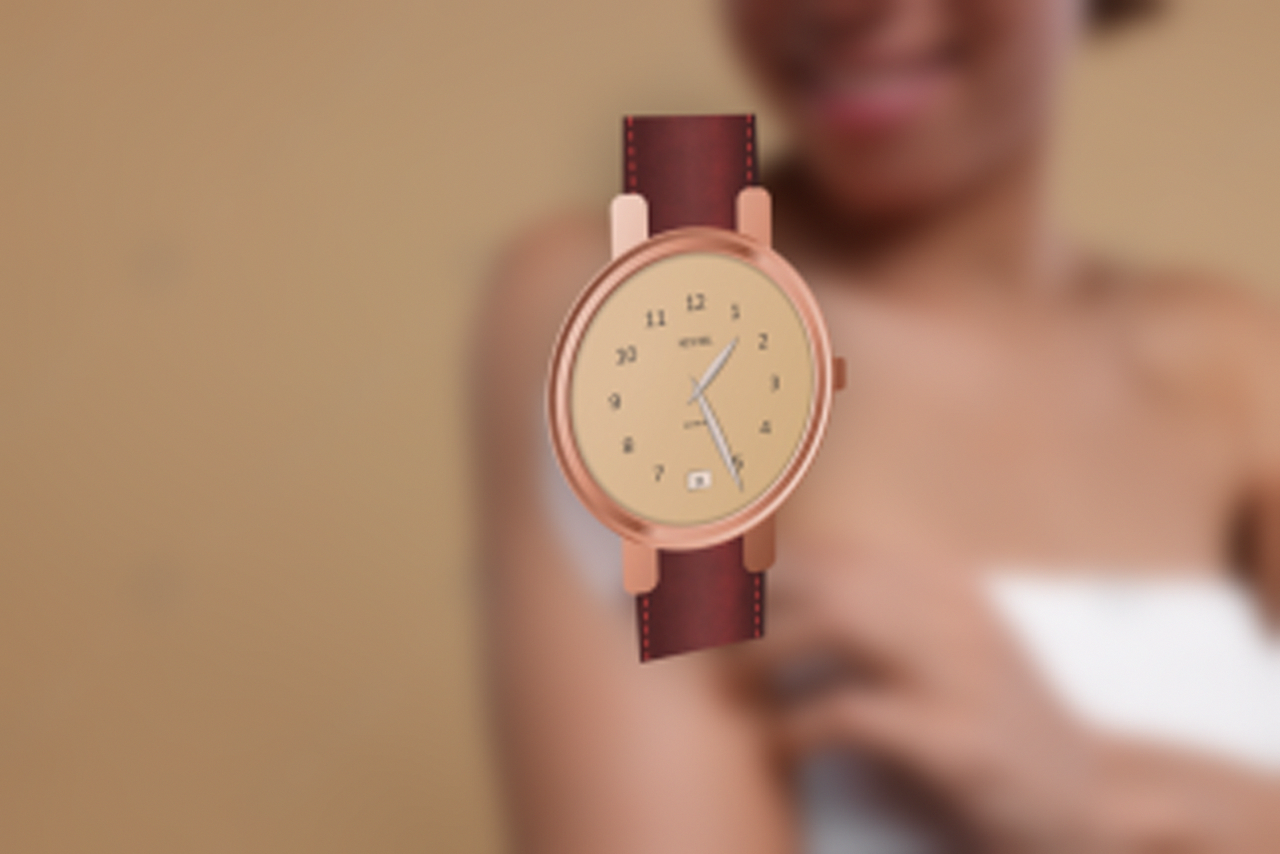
1:26
